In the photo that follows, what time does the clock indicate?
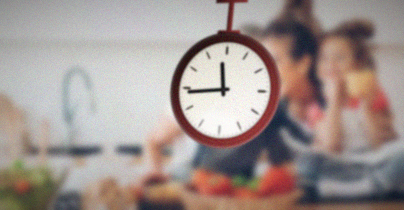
11:44
